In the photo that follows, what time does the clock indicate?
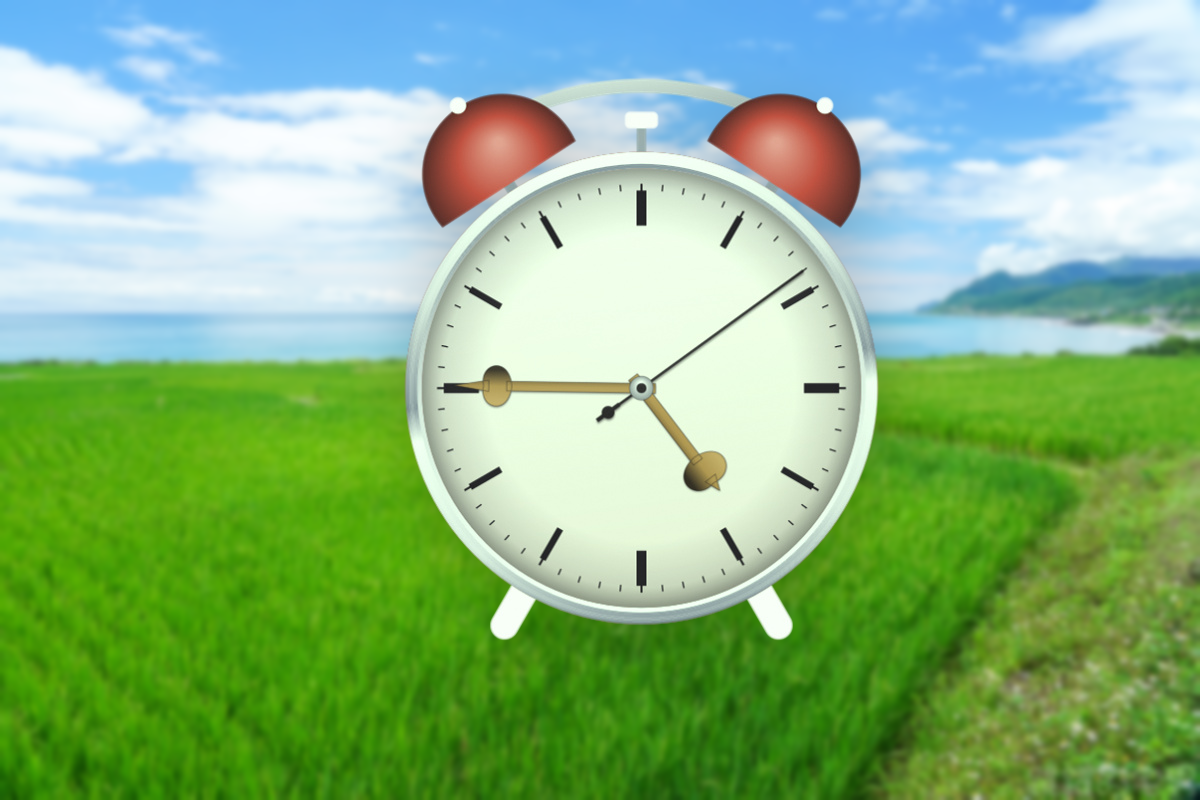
4:45:09
